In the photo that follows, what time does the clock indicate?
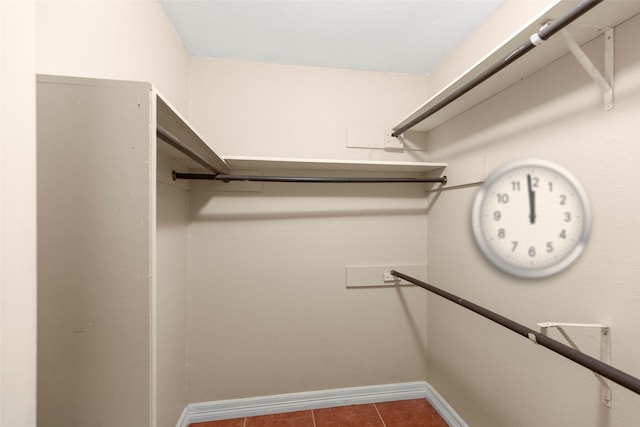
11:59
